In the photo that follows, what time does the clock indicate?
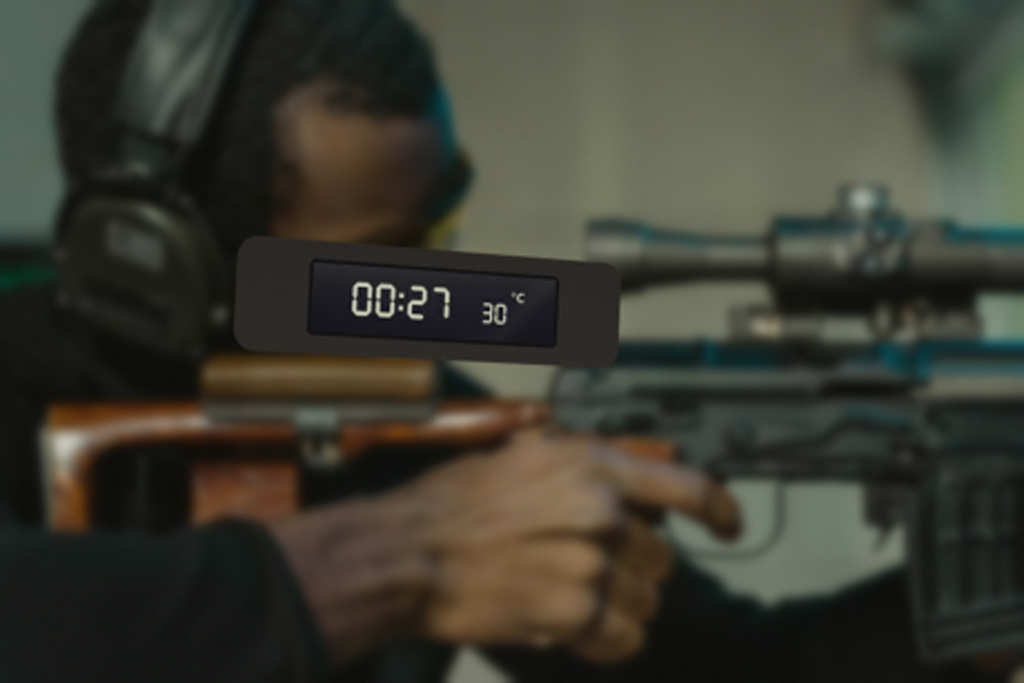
0:27
